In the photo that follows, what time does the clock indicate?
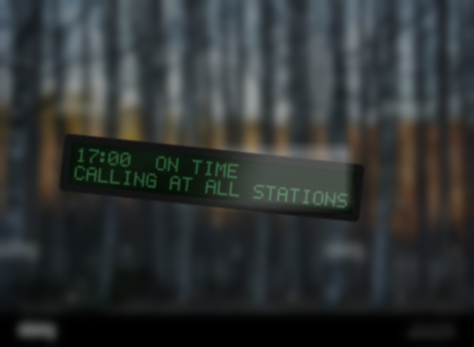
17:00
